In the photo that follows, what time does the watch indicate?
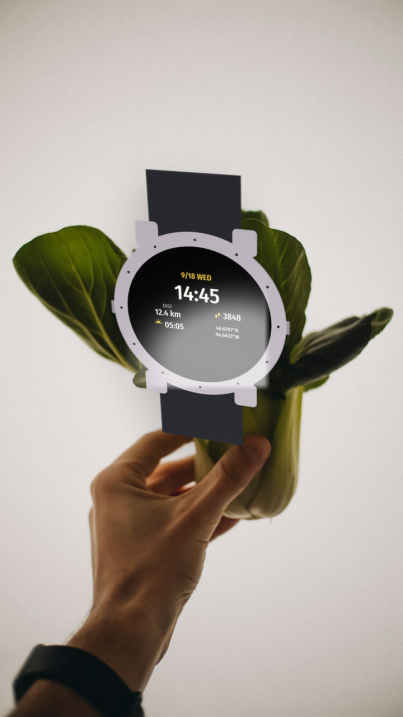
14:45
